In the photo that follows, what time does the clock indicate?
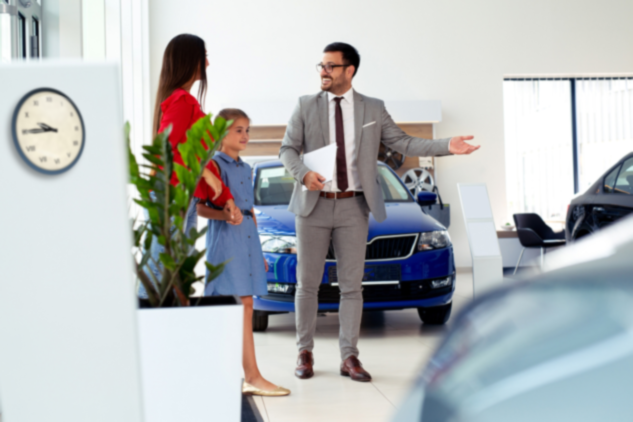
9:45
